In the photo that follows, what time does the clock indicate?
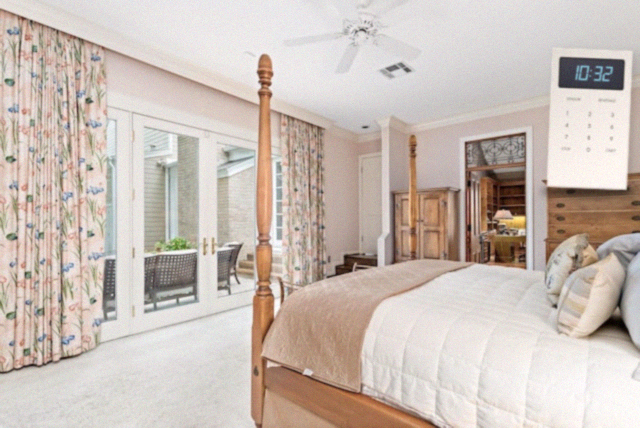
10:32
